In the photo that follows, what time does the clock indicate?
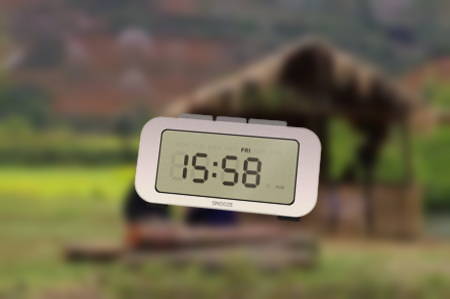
15:58
